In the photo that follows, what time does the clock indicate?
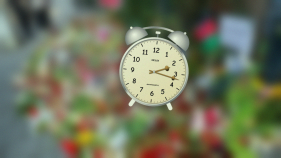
2:17
